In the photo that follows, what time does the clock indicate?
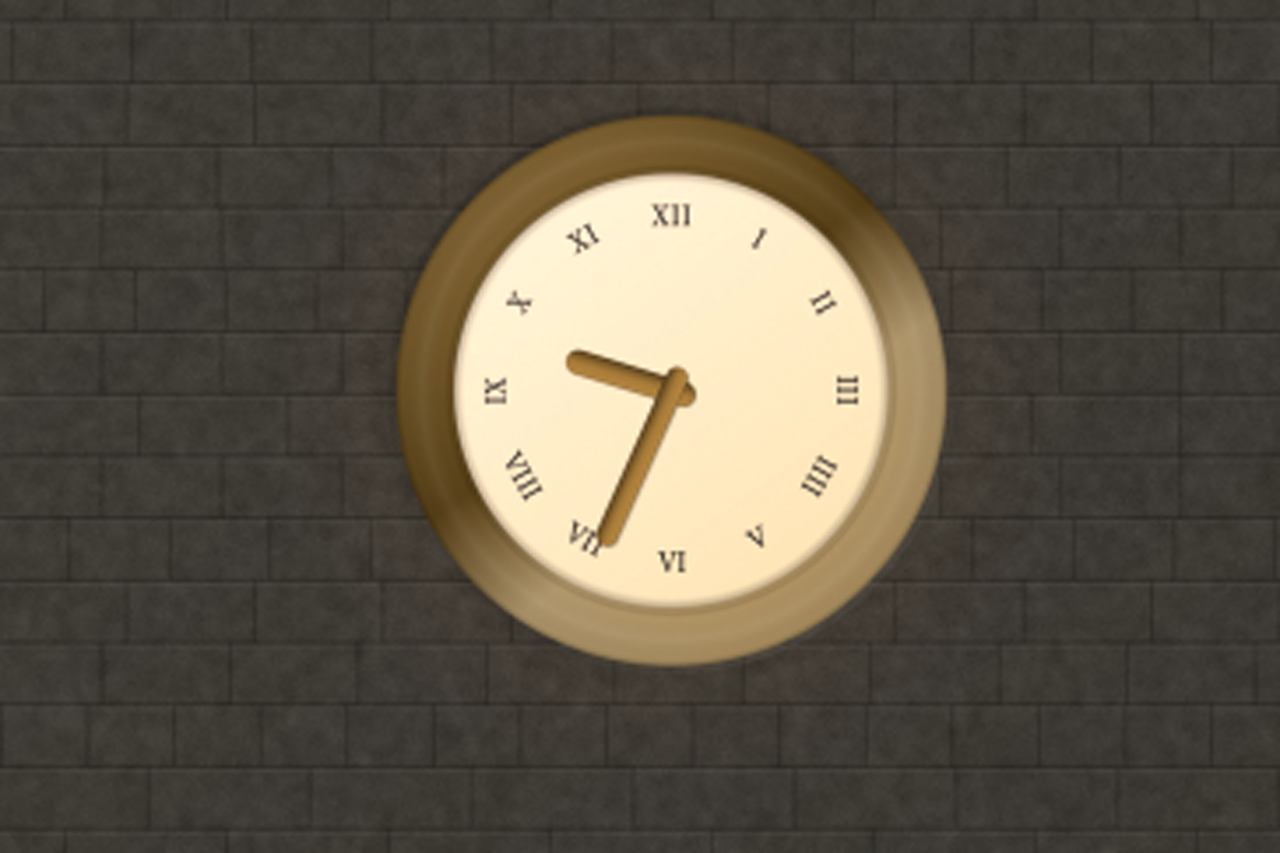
9:34
